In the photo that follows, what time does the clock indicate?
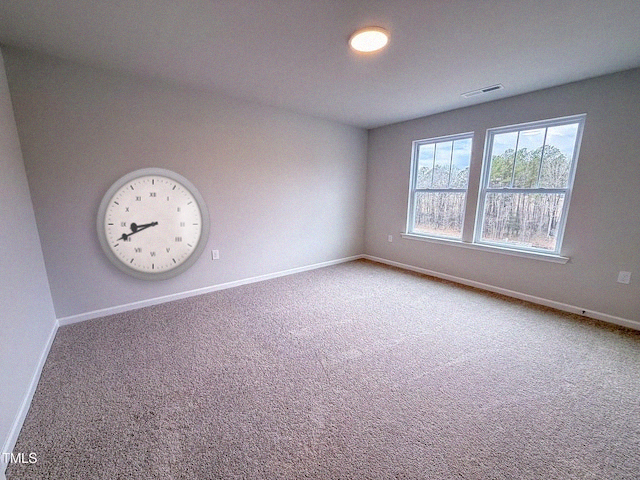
8:41
